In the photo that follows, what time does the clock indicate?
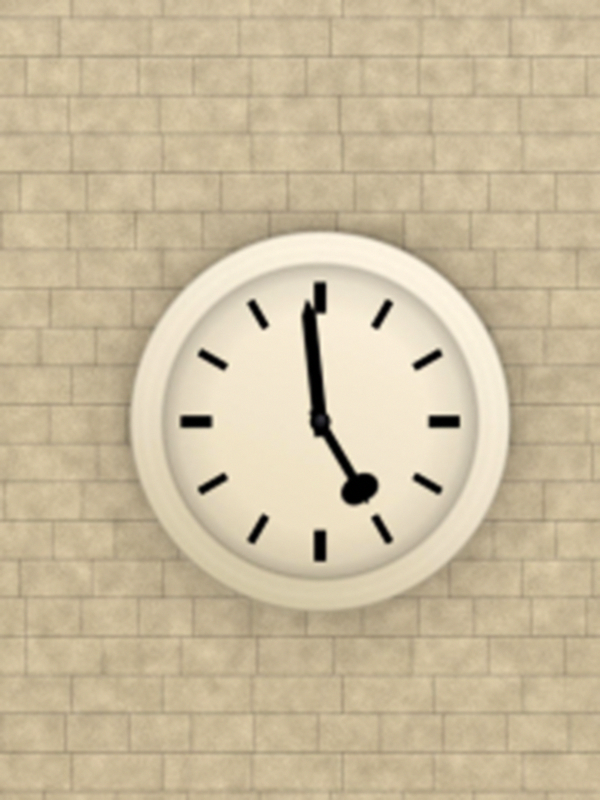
4:59
